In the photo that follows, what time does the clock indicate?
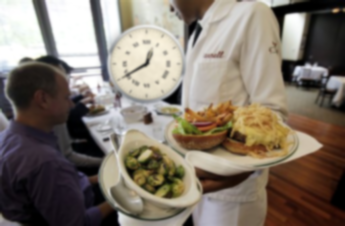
12:40
